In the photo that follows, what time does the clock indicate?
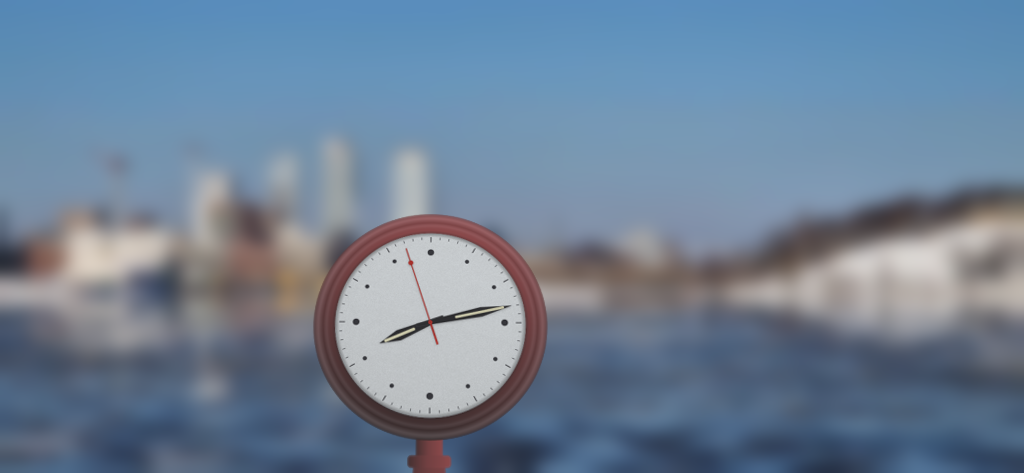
8:12:57
